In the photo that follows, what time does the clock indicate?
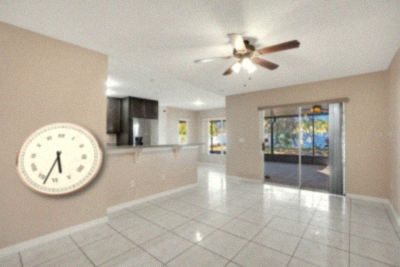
5:33
